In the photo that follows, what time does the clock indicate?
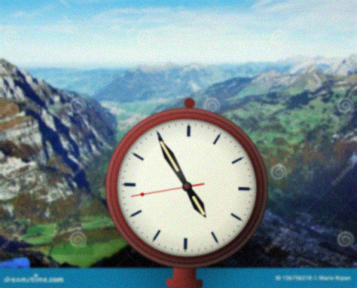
4:54:43
